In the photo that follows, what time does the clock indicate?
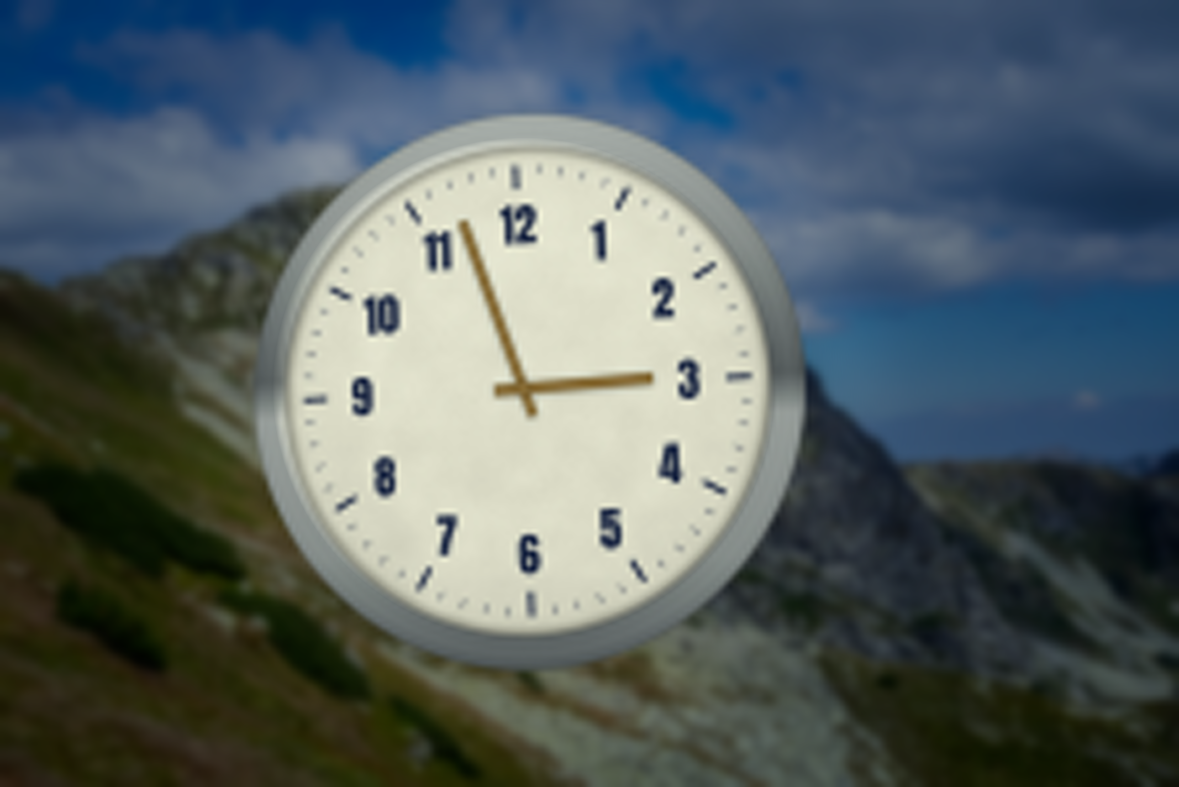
2:57
